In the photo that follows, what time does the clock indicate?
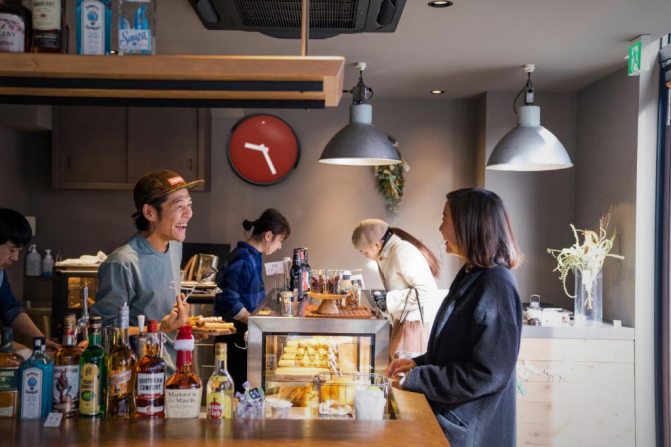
9:26
